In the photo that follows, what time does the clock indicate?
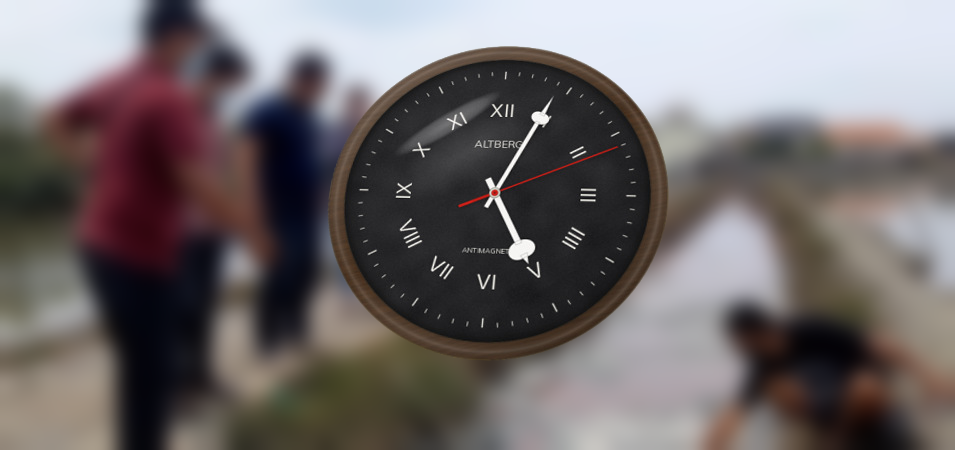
5:04:11
